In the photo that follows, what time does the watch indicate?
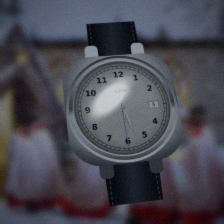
5:30
